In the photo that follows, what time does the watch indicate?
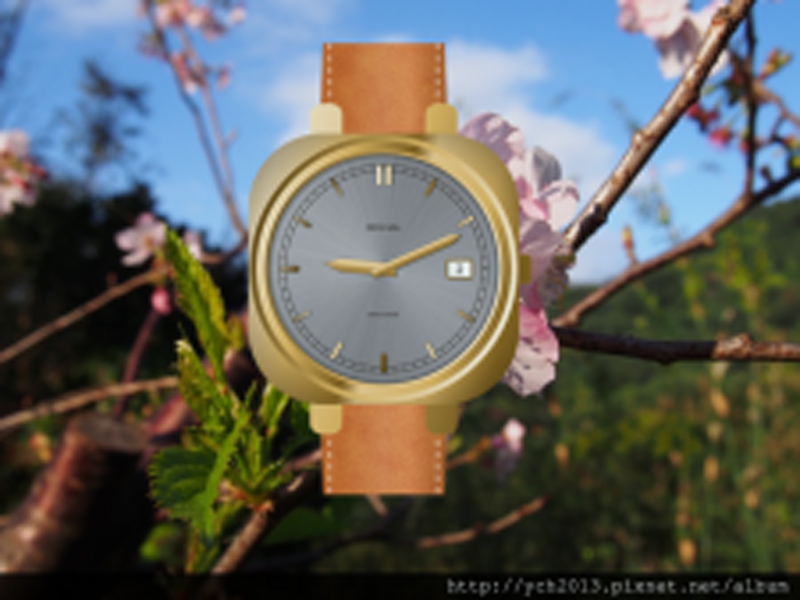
9:11
